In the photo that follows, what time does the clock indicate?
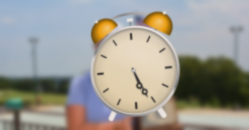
5:26
